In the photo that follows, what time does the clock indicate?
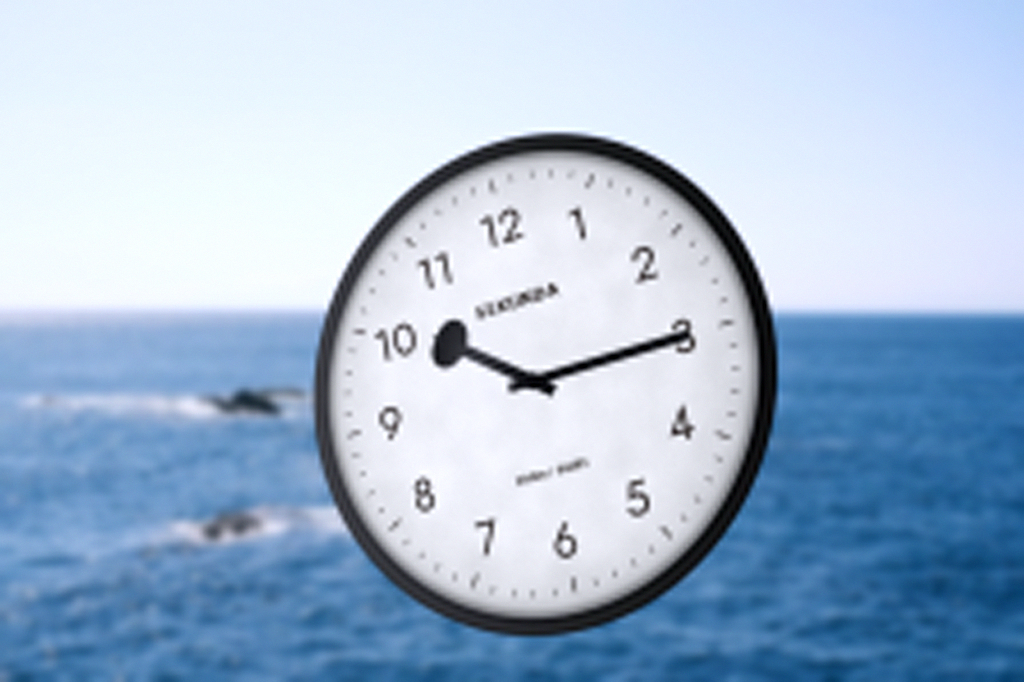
10:15
